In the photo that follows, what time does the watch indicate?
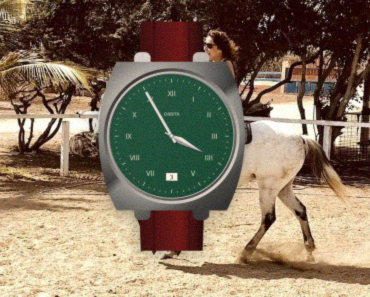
3:55
